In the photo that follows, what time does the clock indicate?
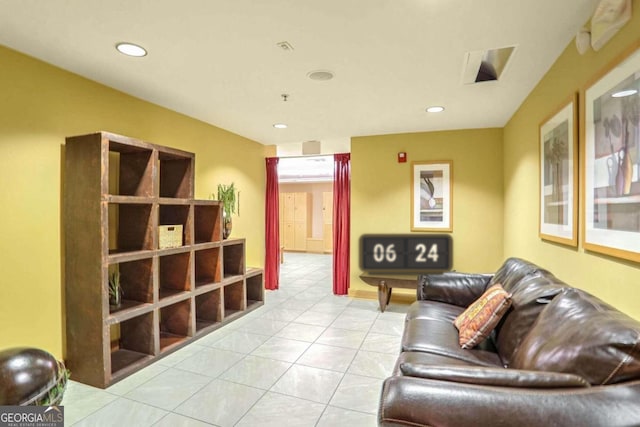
6:24
